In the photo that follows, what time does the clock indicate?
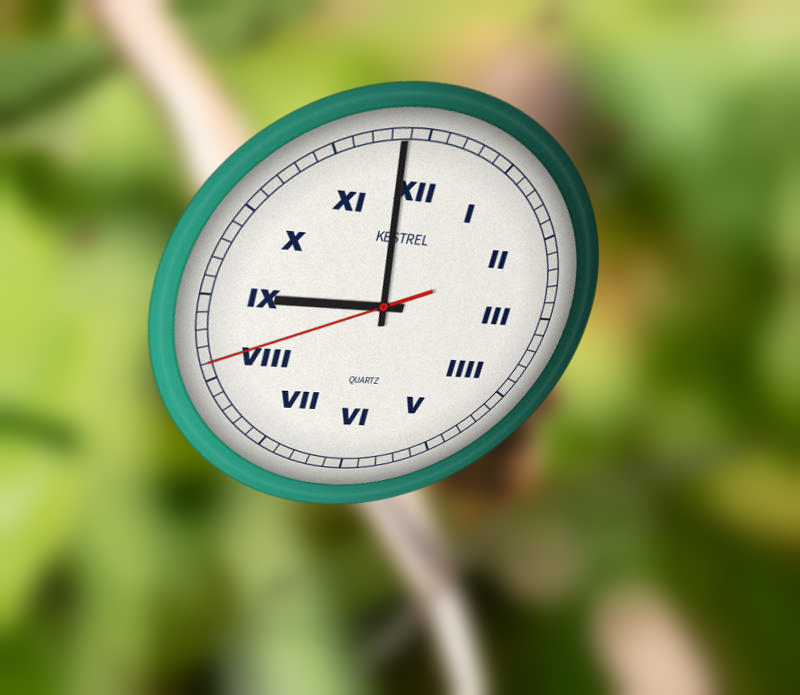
8:58:41
